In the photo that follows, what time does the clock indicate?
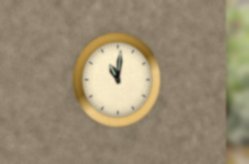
11:01
